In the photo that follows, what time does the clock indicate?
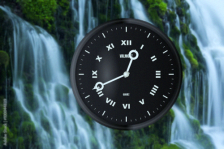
12:41
